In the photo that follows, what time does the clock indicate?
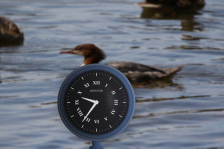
9:36
